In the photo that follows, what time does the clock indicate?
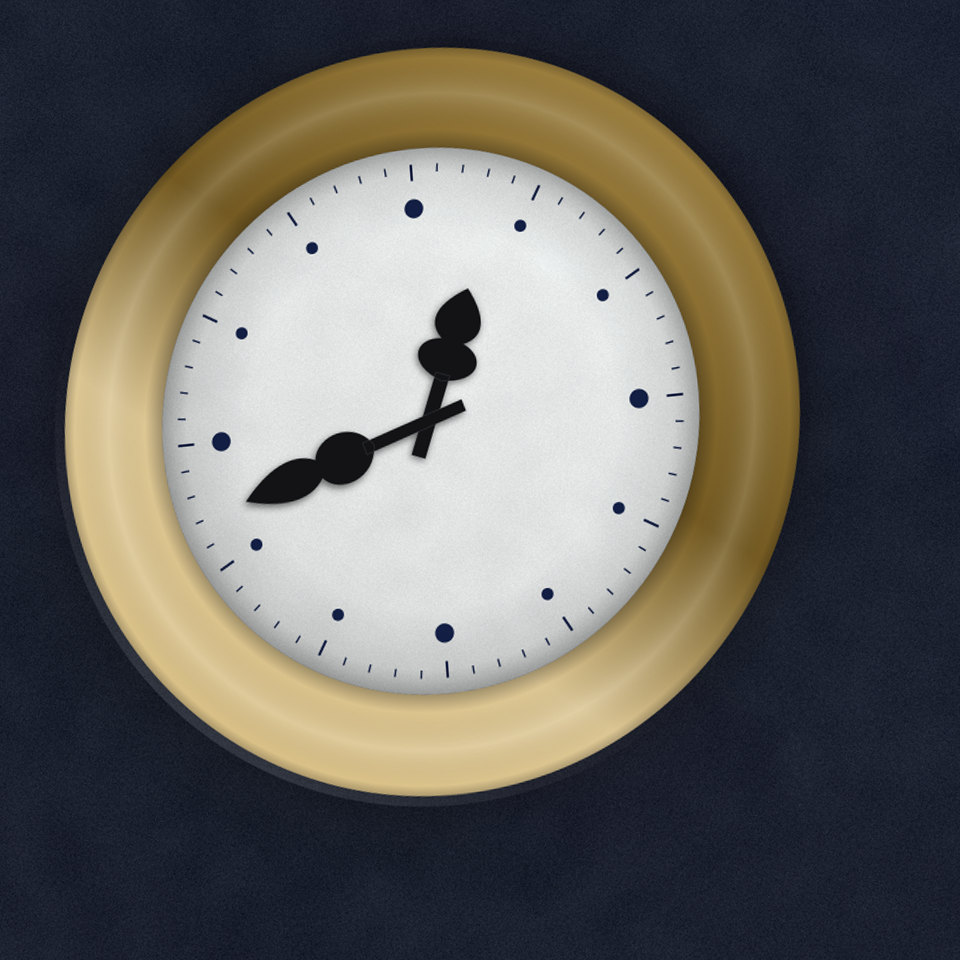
12:42
